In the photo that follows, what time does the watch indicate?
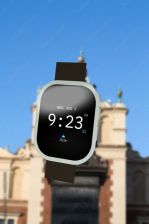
9:23
